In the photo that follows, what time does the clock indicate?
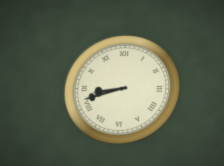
8:42
